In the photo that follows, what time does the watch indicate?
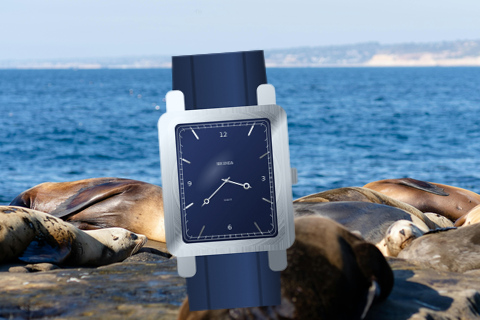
3:38
